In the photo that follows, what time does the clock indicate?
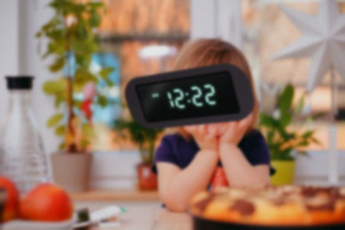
12:22
